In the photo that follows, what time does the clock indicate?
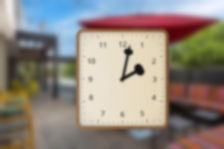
2:02
